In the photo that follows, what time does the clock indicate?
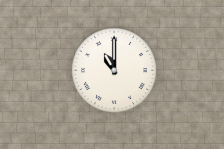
11:00
